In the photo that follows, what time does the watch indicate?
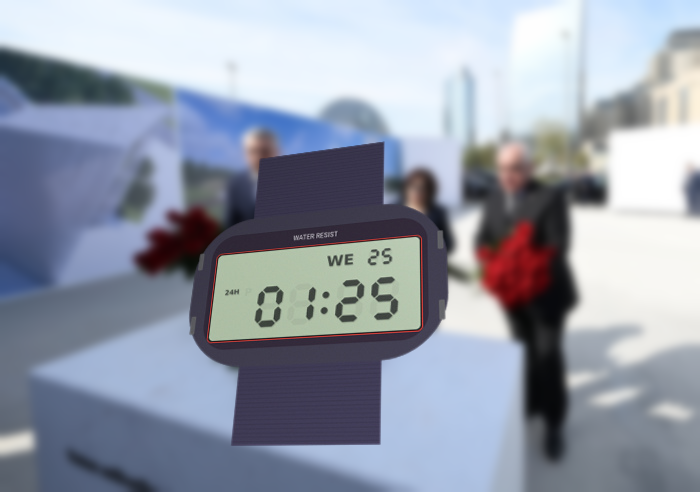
1:25
